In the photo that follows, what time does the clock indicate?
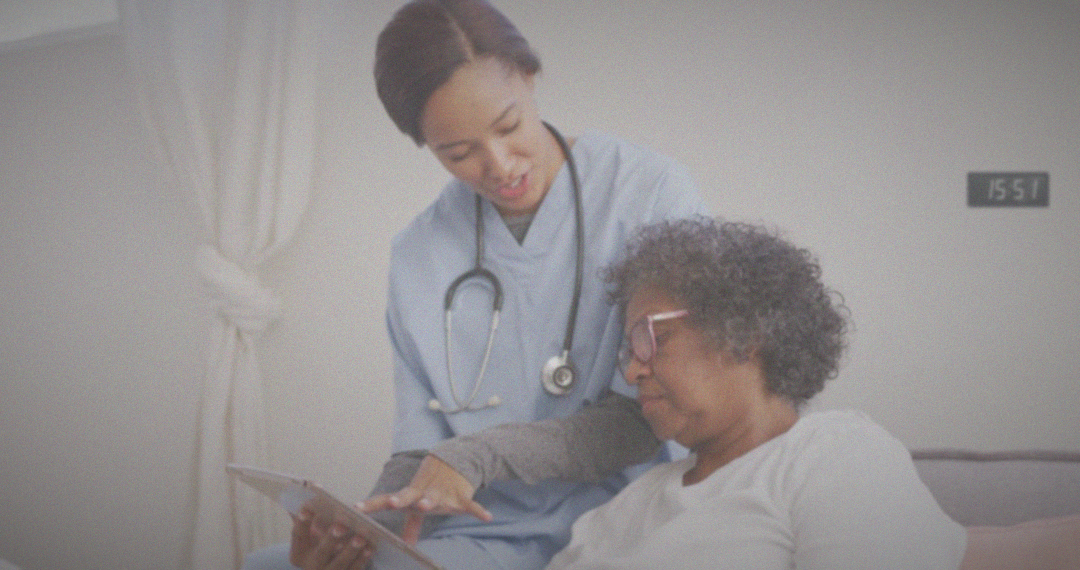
15:51
